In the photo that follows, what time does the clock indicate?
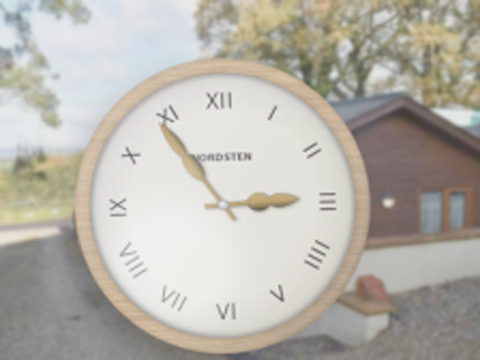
2:54
